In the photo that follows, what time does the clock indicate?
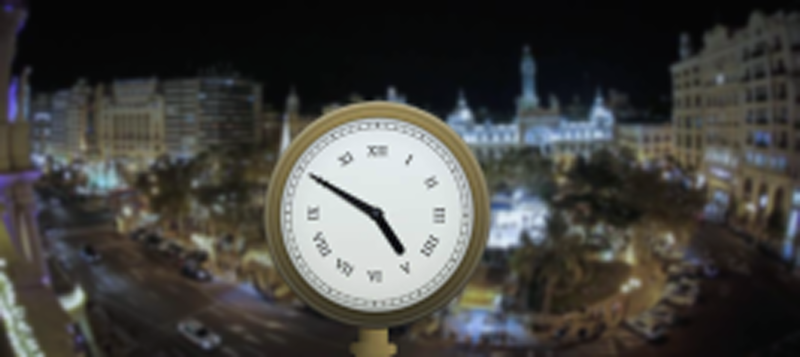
4:50
